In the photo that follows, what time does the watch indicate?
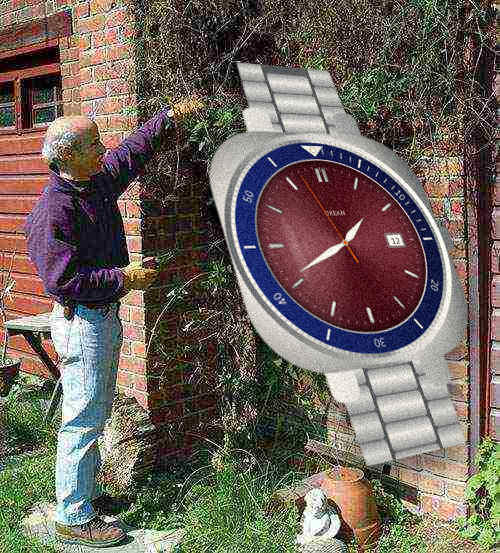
1:40:57
